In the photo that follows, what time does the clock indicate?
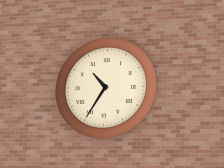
10:35
